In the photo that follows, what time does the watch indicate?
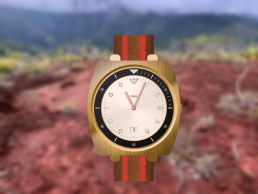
11:04
